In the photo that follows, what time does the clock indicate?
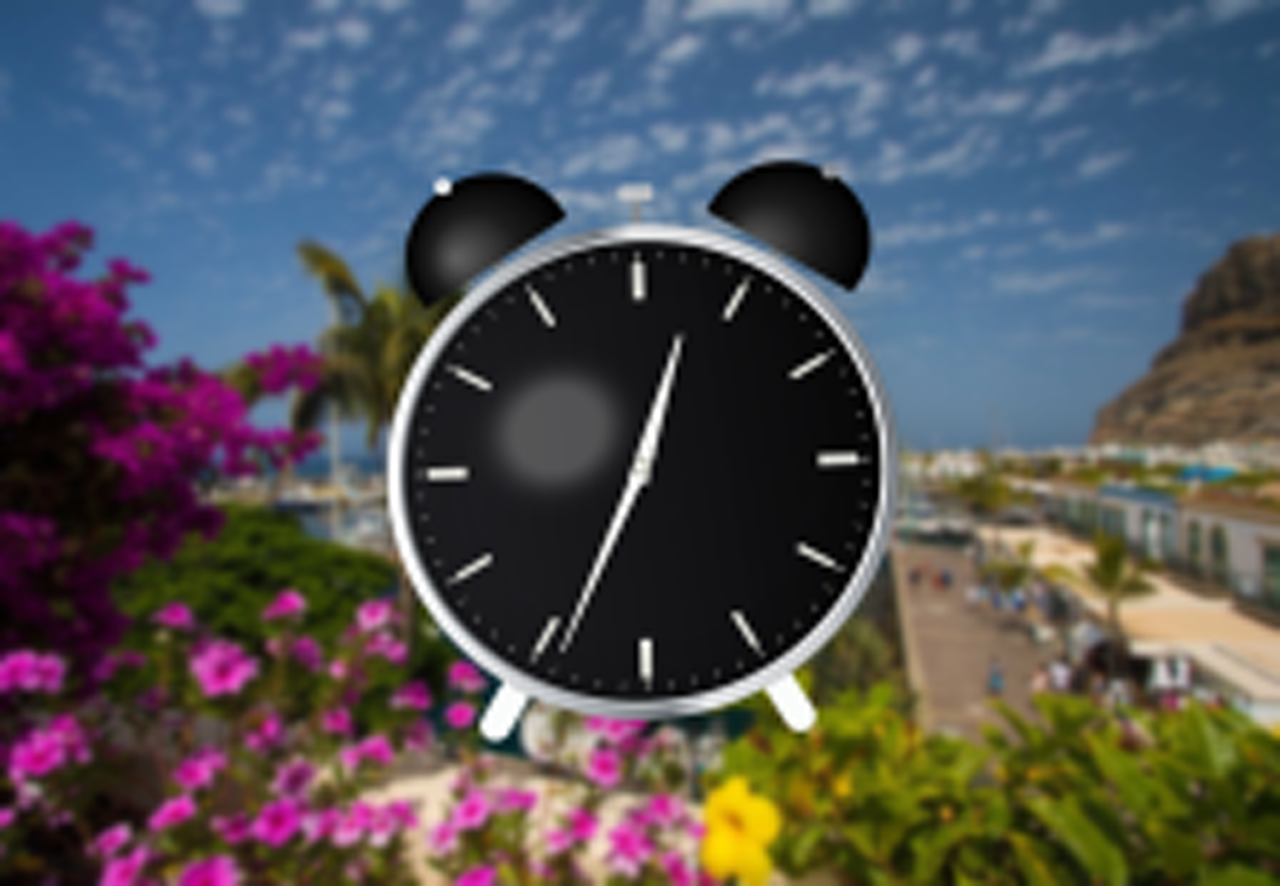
12:34
